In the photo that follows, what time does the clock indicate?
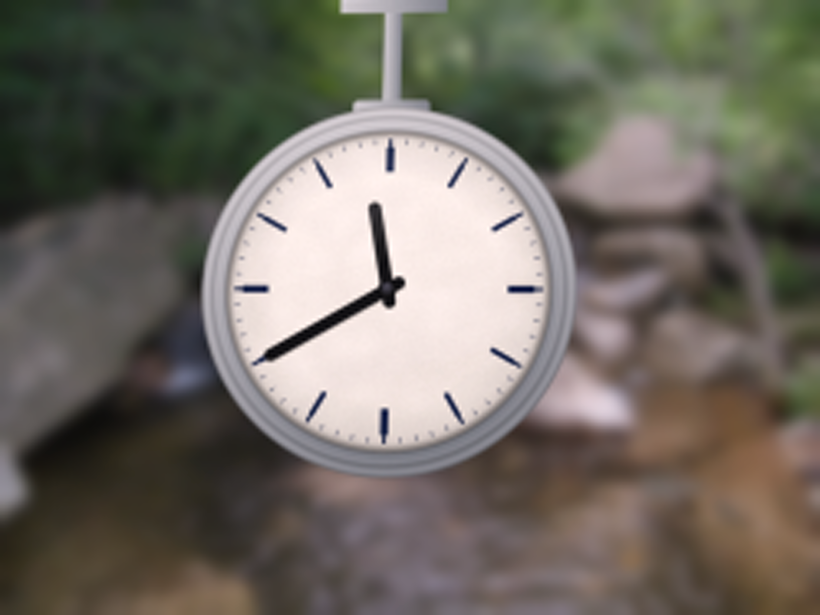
11:40
